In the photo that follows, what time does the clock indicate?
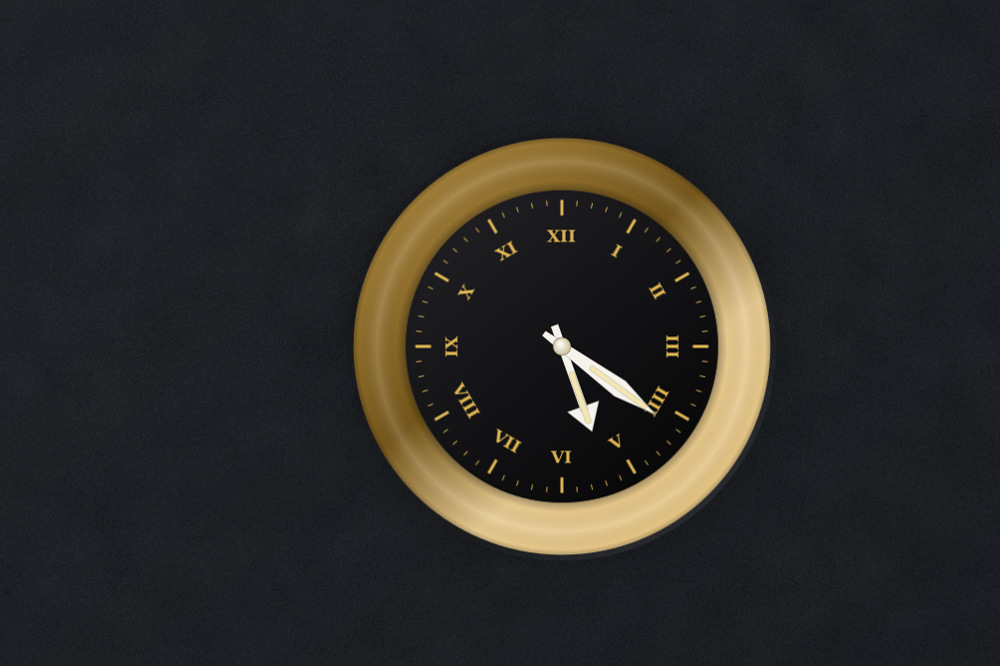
5:21
